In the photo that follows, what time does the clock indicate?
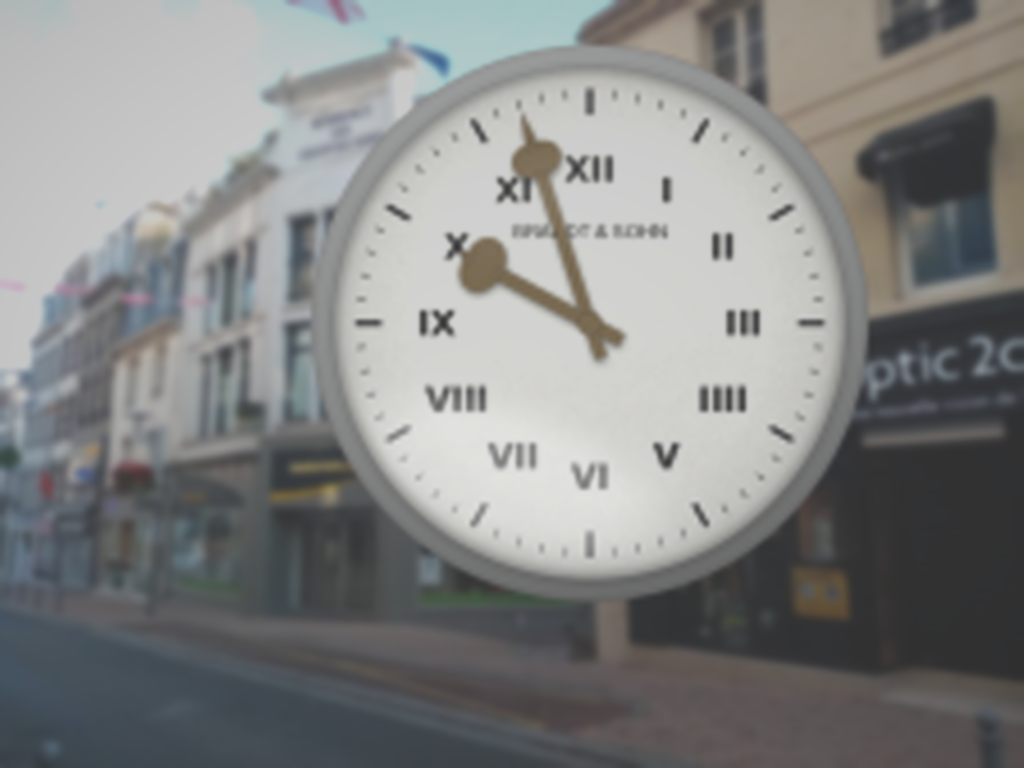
9:57
